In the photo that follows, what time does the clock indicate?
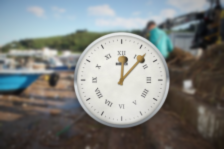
12:07
